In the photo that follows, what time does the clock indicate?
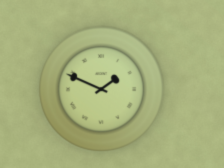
1:49
